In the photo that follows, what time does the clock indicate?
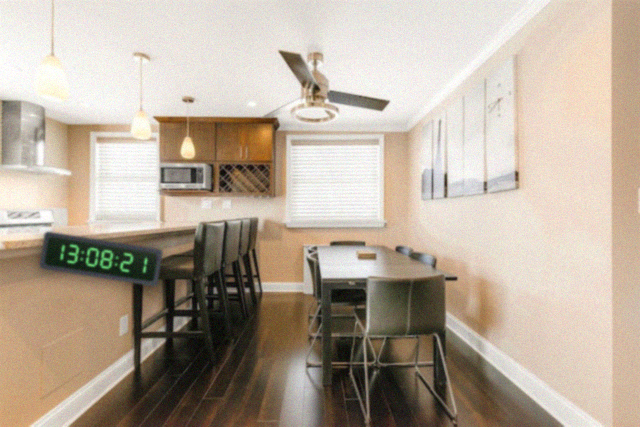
13:08:21
